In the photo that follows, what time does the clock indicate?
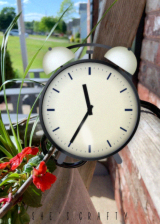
11:35
